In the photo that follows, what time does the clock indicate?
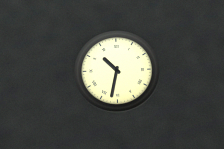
10:32
